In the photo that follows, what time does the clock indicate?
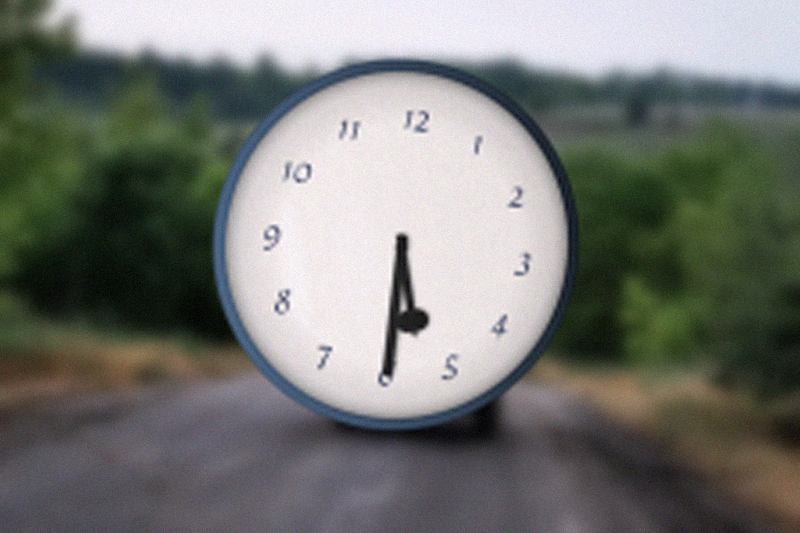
5:30
